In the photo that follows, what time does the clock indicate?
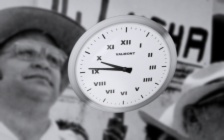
9:46
